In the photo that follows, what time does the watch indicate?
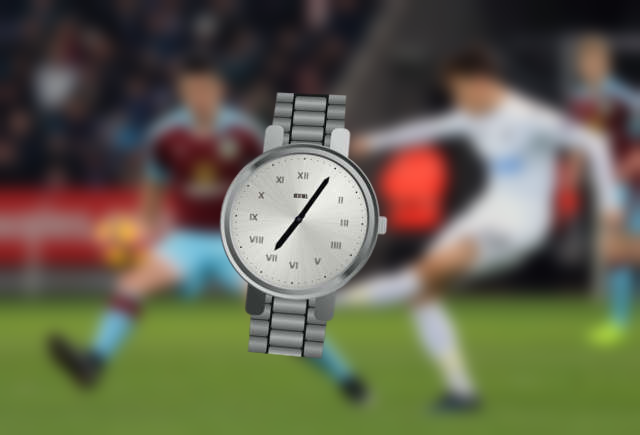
7:05
